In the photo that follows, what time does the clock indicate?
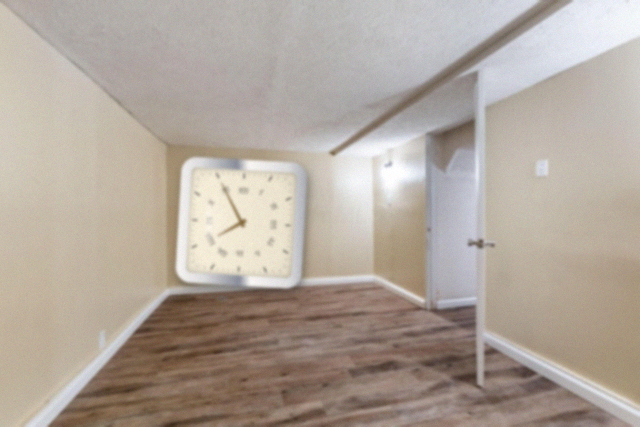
7:55
